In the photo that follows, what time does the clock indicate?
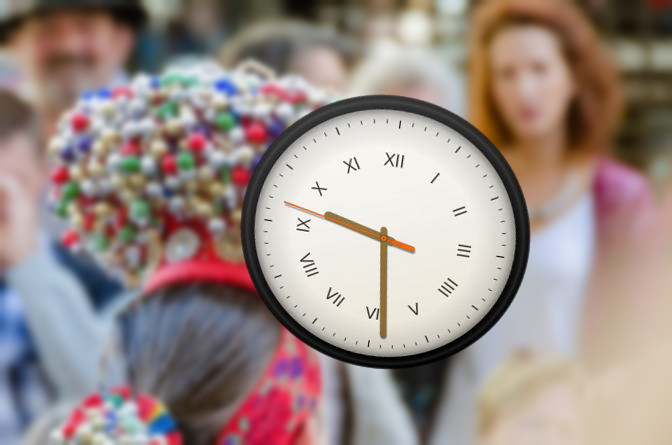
9:28:47
